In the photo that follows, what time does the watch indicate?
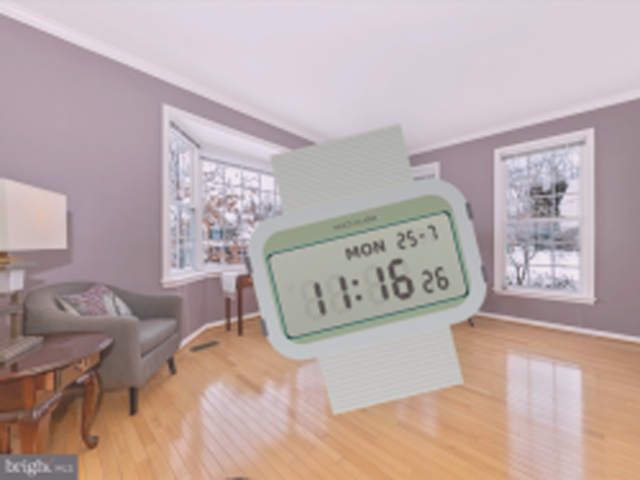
11:16:26
